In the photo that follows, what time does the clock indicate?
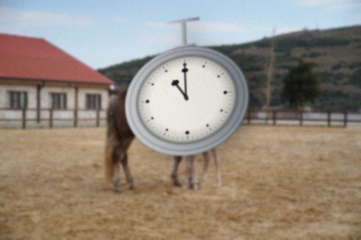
11:00
